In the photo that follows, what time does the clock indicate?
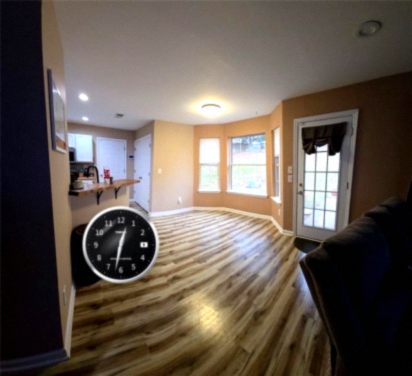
12:32
